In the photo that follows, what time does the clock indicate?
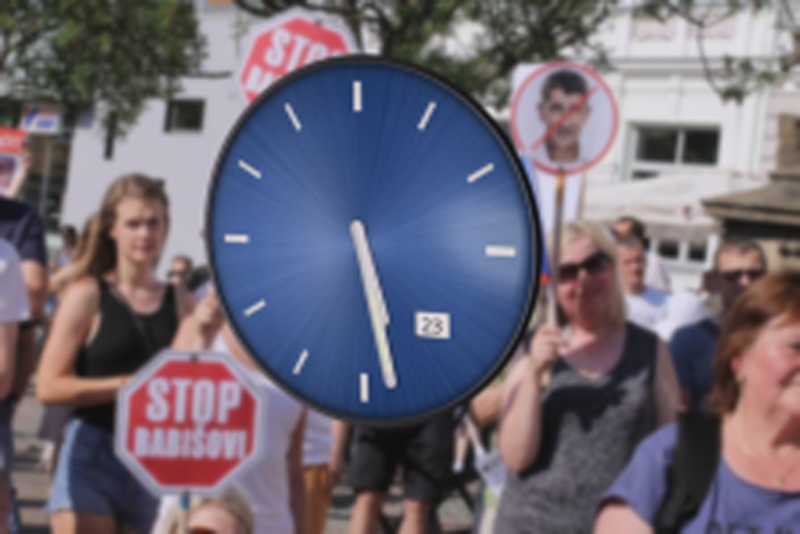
5:28
